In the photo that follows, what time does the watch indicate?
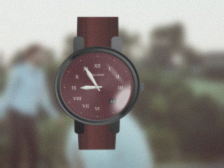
8:55
